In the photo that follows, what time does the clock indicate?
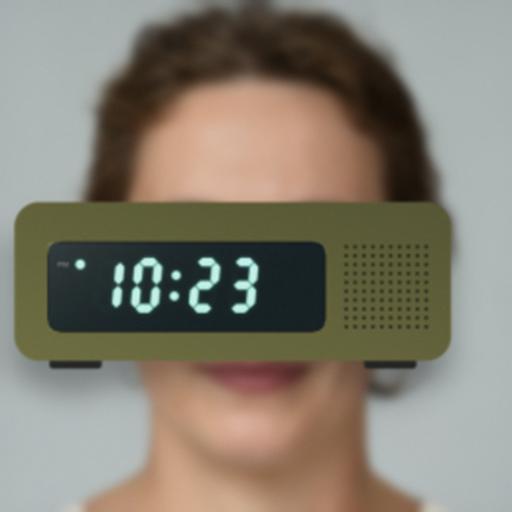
10:23
